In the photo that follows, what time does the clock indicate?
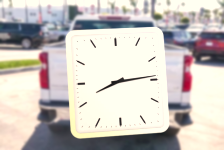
8:14
